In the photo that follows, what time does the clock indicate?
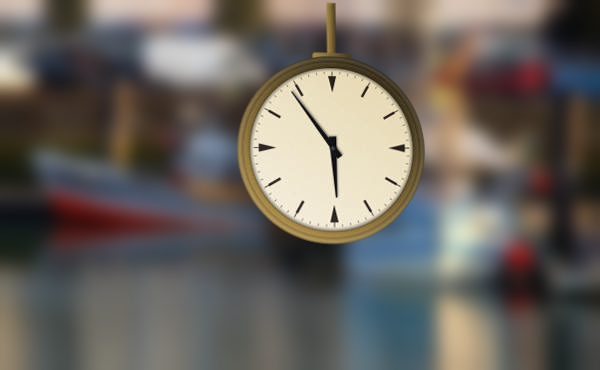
5:54
